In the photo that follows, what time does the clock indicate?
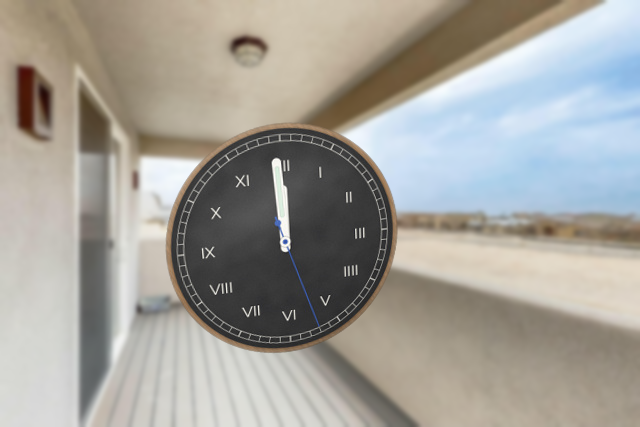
11:59:27
